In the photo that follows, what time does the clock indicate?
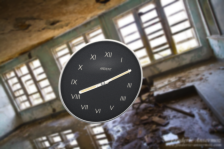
8:10
